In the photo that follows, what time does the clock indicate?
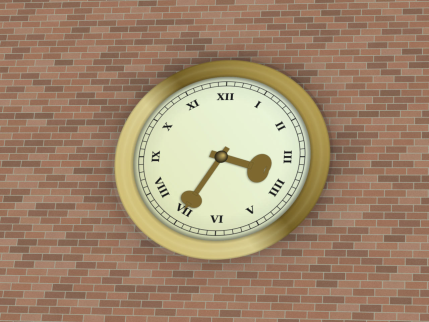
3:35
